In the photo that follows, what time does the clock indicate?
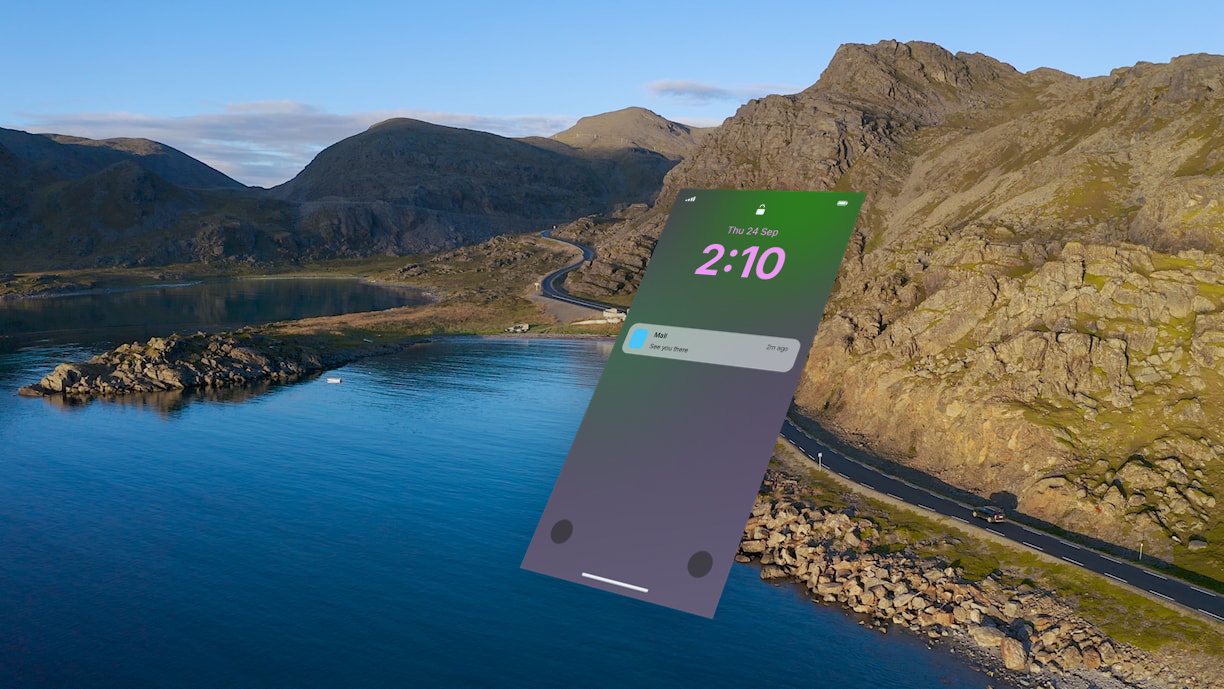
2:10
